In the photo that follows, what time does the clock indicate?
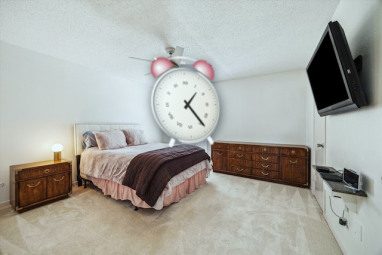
1:24
